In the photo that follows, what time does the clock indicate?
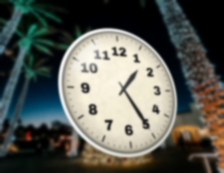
1:25
